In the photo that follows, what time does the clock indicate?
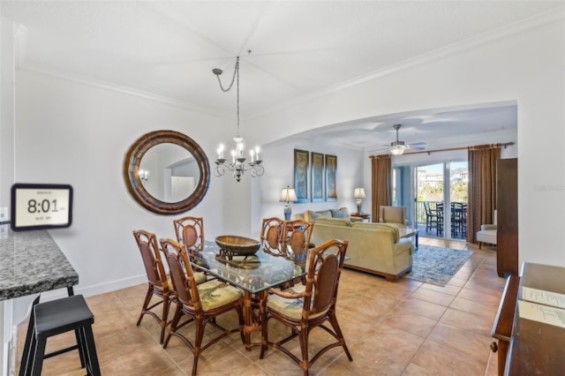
8:01
